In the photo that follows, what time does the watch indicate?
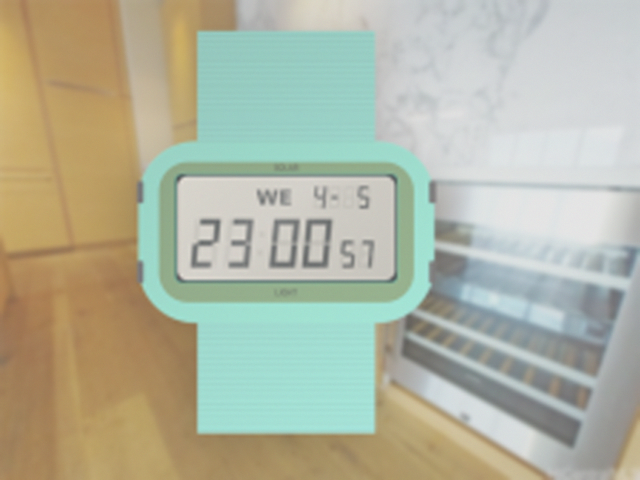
23:00:57
